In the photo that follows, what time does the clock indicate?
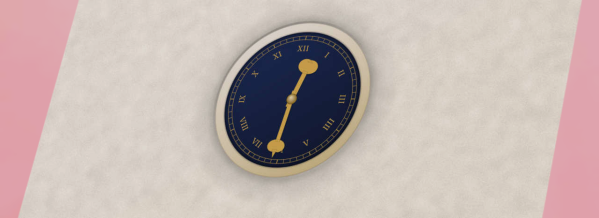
12:31
